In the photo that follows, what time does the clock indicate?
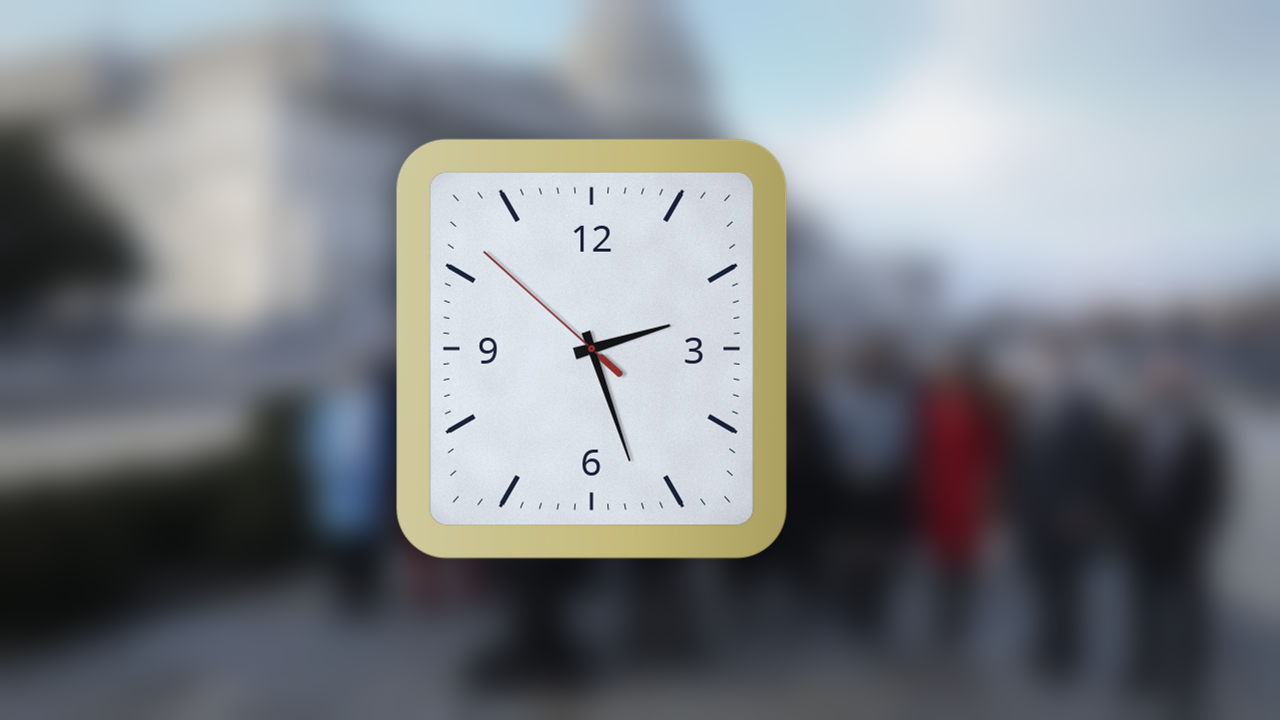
2:26:52
